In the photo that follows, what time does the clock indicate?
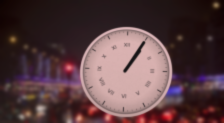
1:05
